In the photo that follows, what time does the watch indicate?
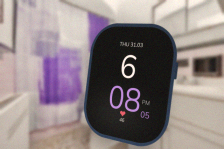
6:08:05
